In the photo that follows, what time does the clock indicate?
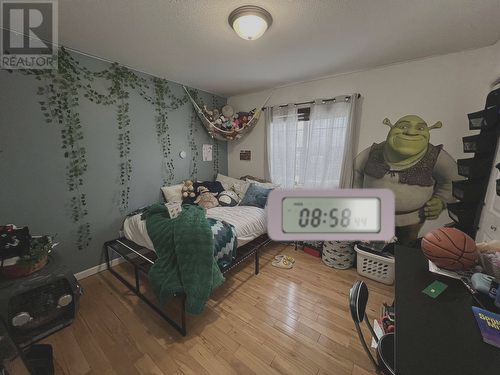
8:58:44
